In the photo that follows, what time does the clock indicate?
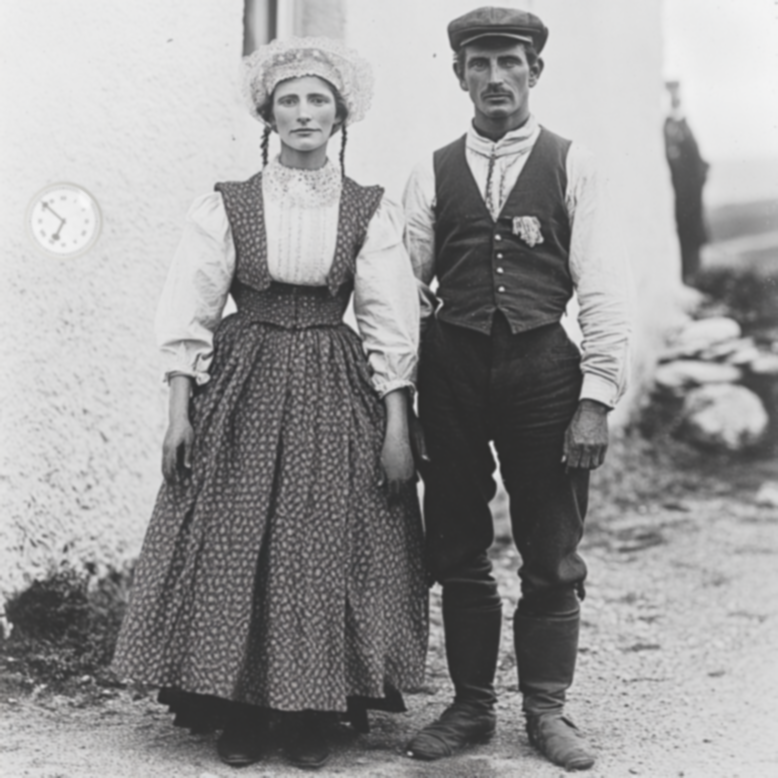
6:52
